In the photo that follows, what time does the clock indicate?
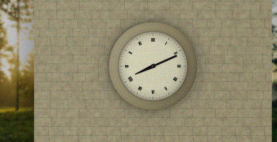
8:11
